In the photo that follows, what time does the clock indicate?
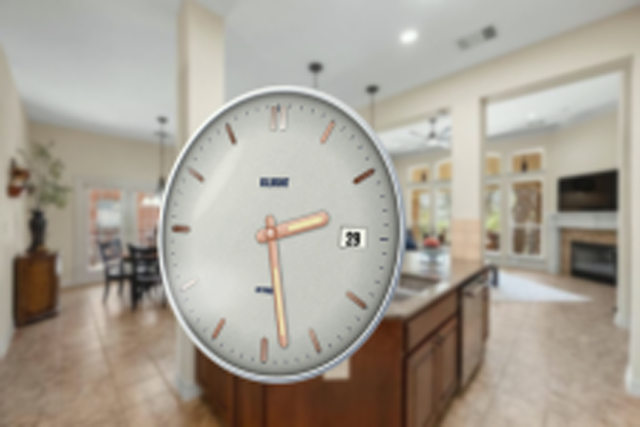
2:28
